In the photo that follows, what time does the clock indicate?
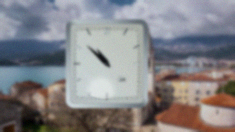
10:52
